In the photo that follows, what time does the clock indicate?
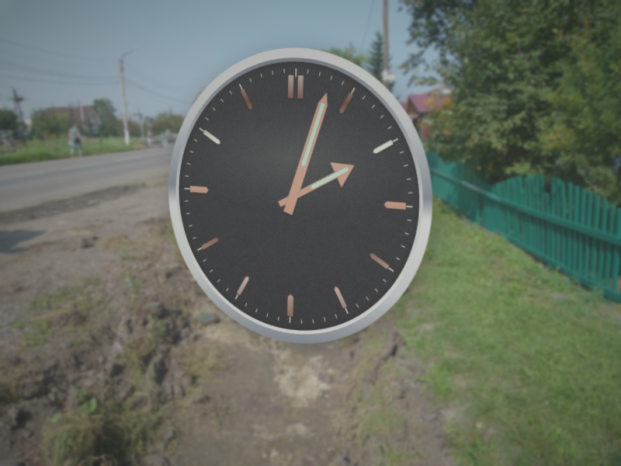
2:03
